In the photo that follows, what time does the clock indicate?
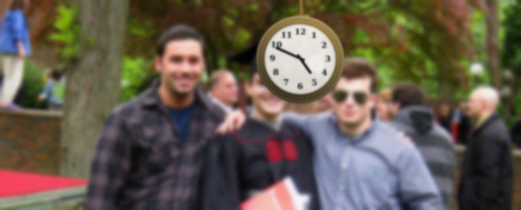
4:49
